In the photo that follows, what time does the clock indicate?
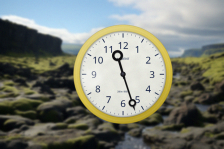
11:27
